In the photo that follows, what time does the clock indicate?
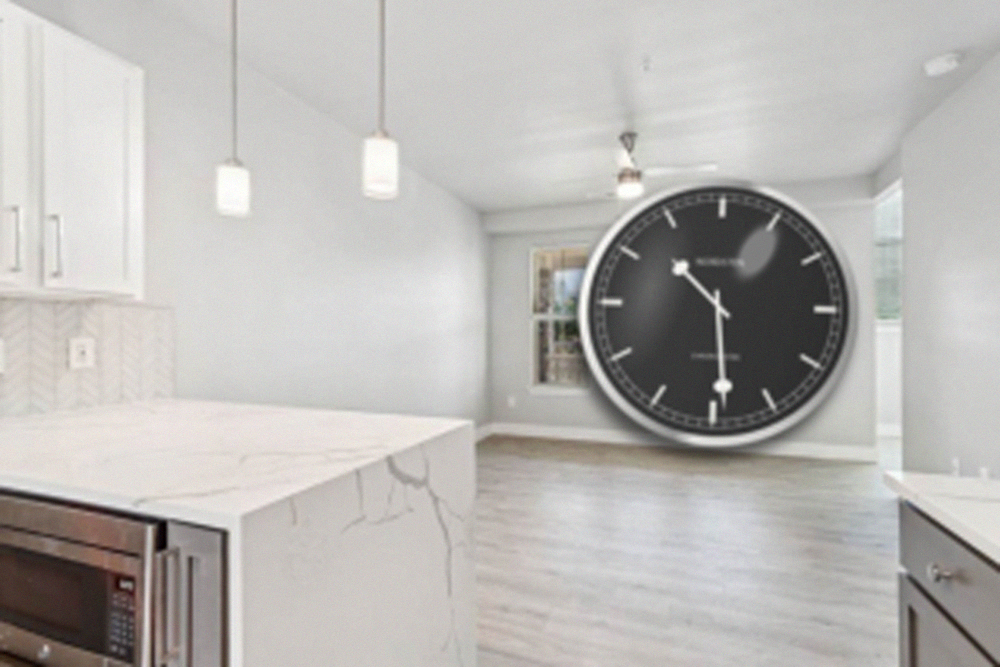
10:29
